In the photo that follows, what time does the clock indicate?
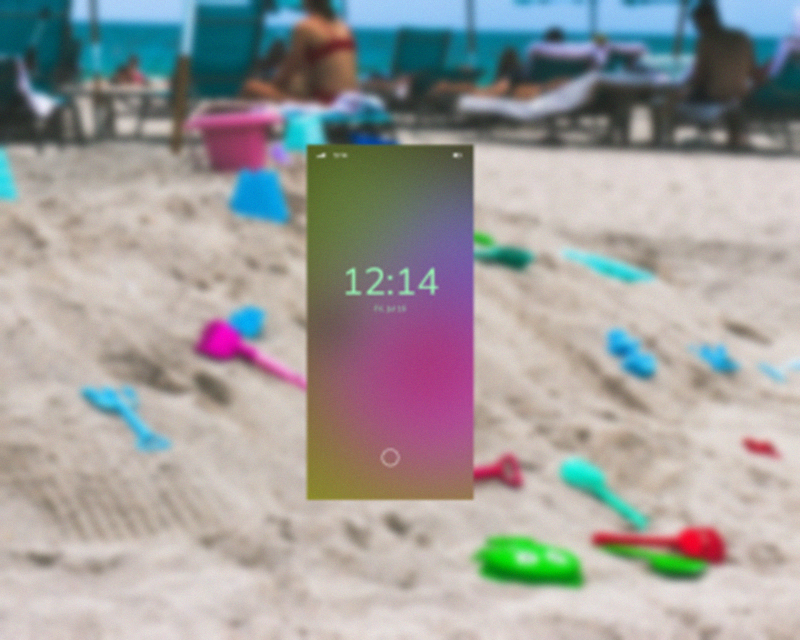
12:14
